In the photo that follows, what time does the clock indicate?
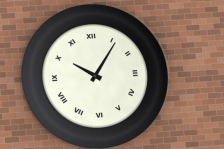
10:06
